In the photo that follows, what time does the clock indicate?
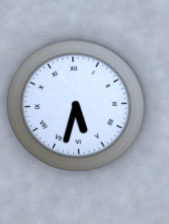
5:33
